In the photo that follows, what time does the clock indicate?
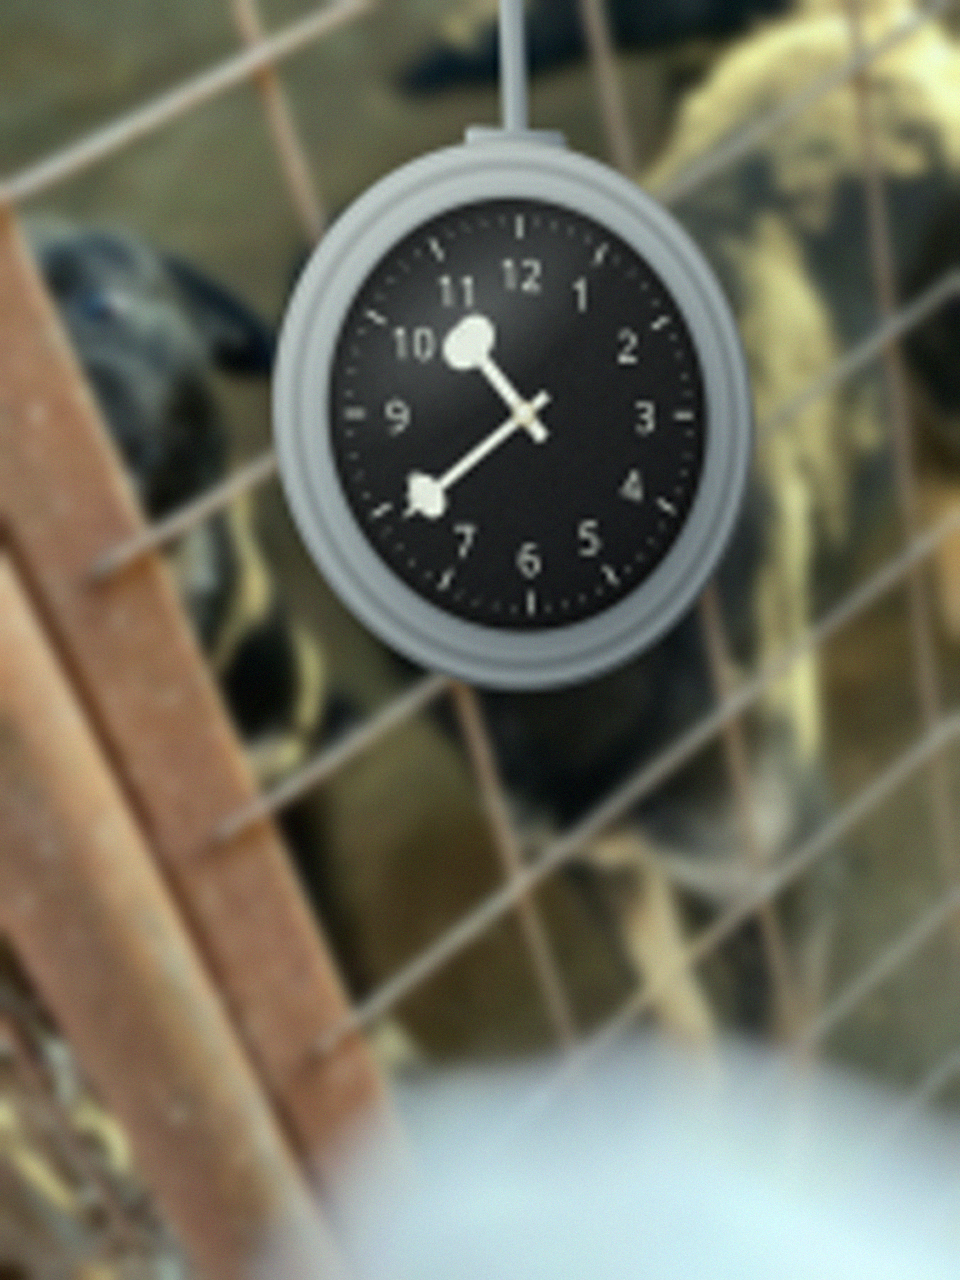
10:39
